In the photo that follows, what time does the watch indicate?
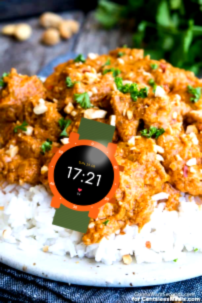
17:21
